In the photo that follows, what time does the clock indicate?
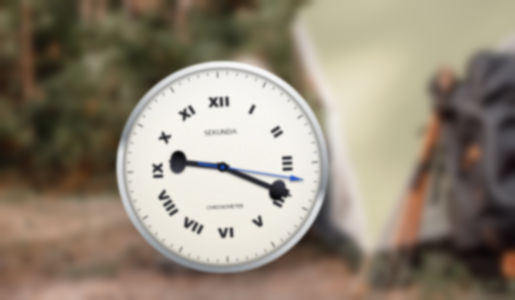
9:19:17
